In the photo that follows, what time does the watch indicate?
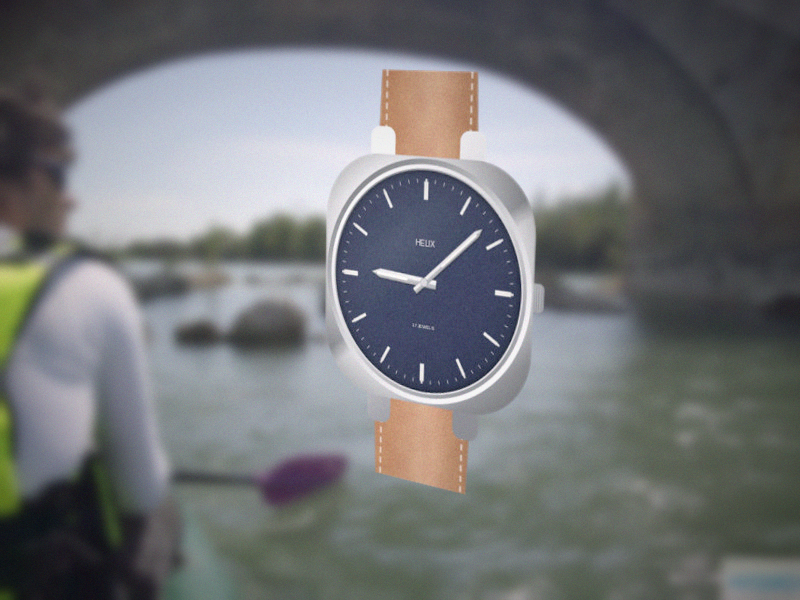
9:08
